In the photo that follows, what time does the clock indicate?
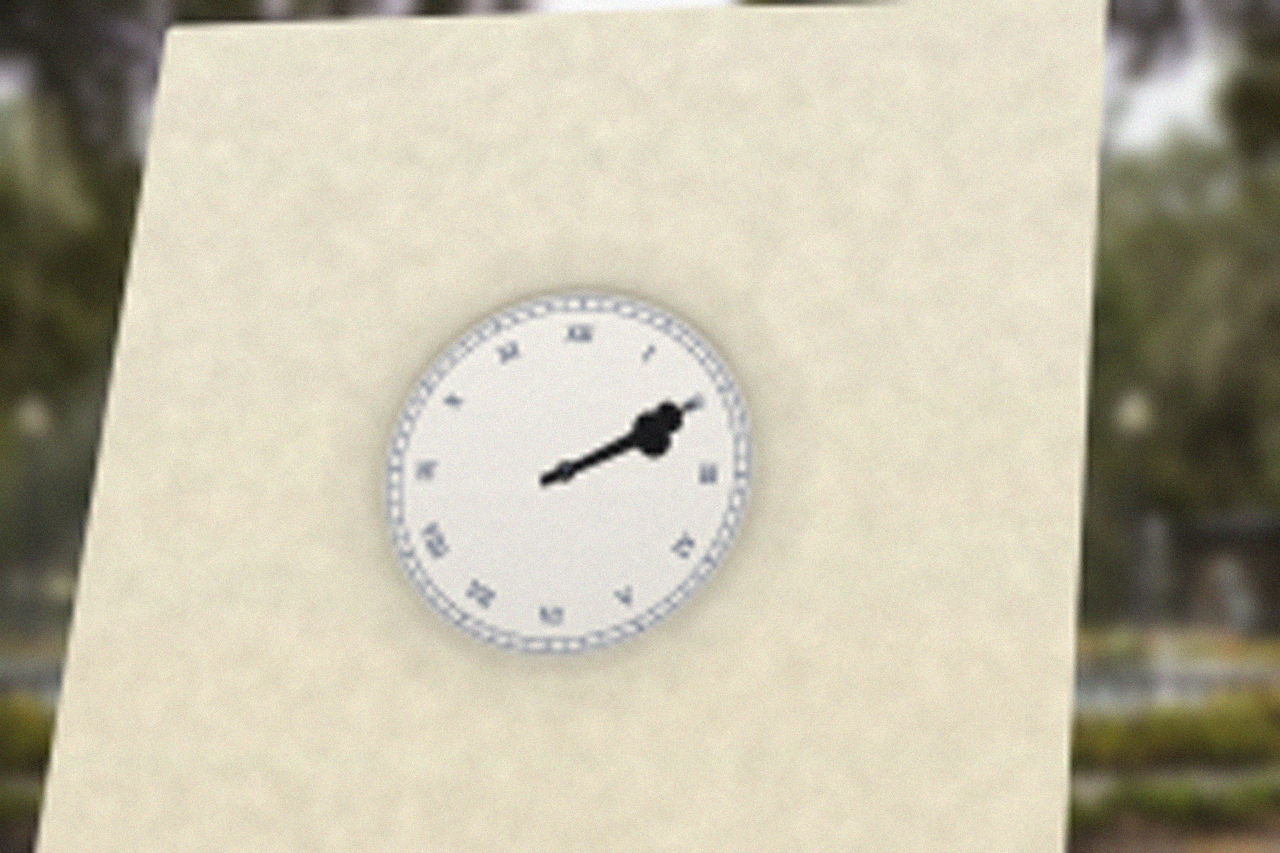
2:10
